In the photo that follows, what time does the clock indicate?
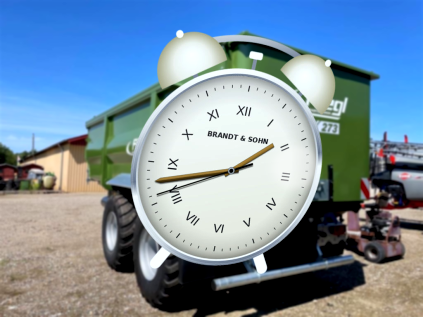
1:42:41
